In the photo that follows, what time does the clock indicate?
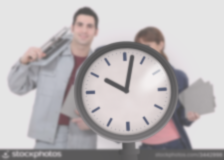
10:02
